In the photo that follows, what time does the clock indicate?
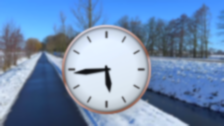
5:44
